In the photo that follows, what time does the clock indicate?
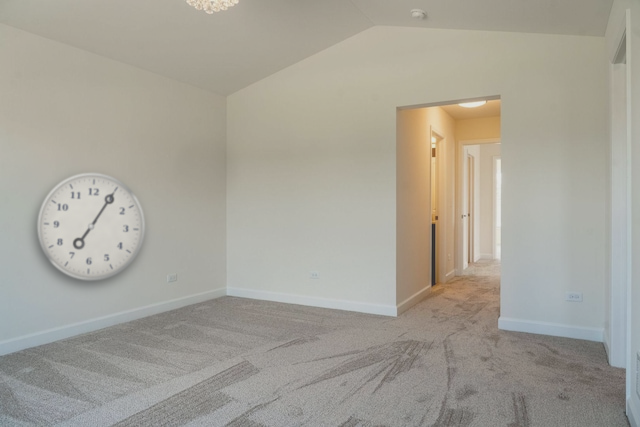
7:05
